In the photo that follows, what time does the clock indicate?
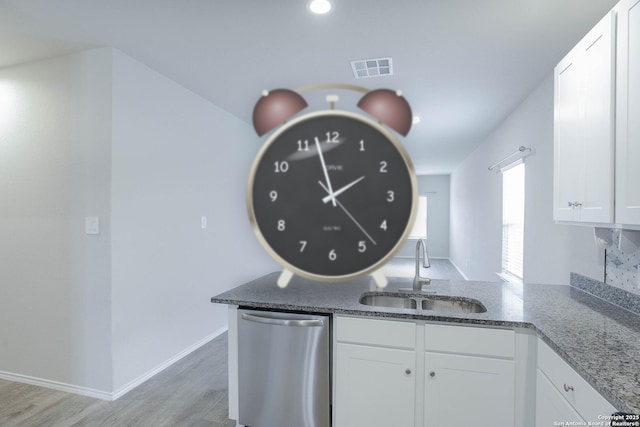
1:57:23
